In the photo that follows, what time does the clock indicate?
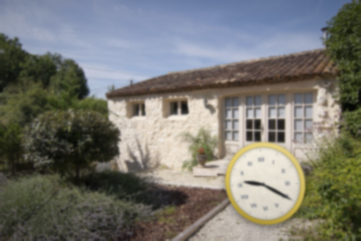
9:20
